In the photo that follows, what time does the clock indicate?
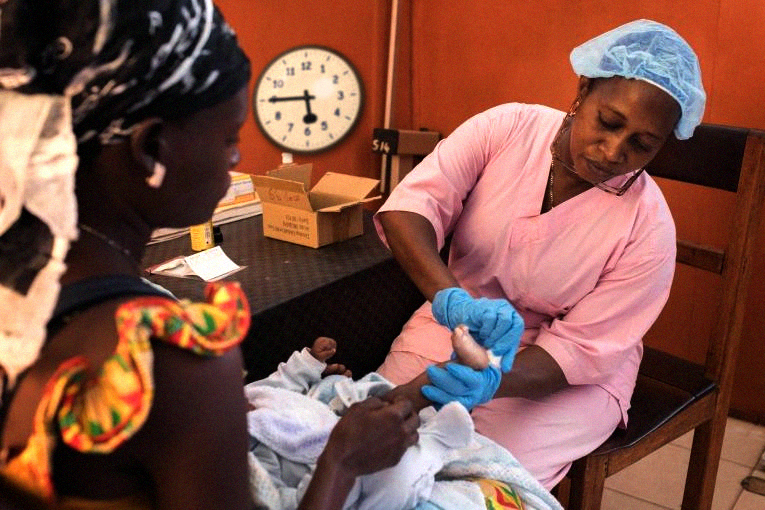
5:45
